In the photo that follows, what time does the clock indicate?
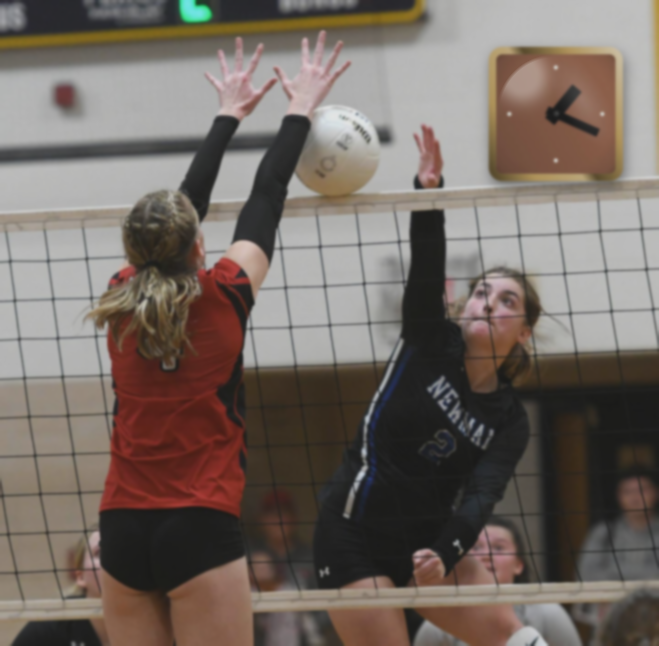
1:19
